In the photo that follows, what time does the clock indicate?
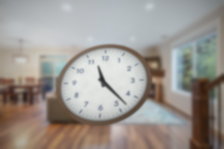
11:23
